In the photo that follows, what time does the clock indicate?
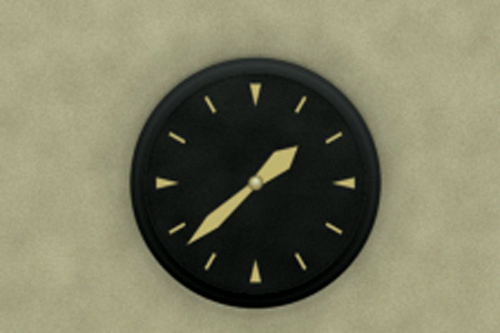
1:38
